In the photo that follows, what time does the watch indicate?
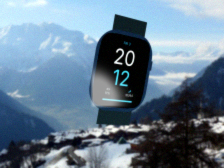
20:12
